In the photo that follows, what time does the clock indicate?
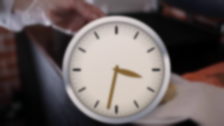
3:32
